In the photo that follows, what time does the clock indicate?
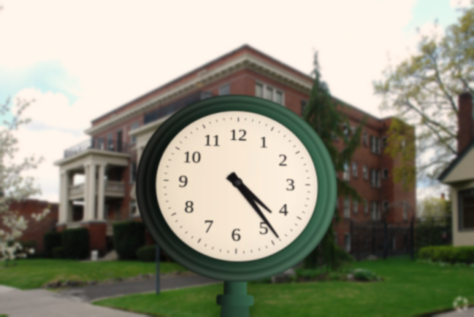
4:24
